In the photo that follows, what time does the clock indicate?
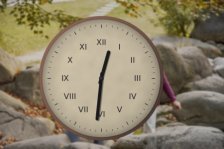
12:31
